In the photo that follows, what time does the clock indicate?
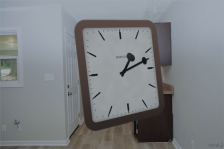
1:12
